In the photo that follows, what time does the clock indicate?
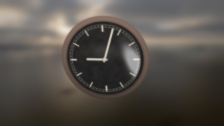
9:03
